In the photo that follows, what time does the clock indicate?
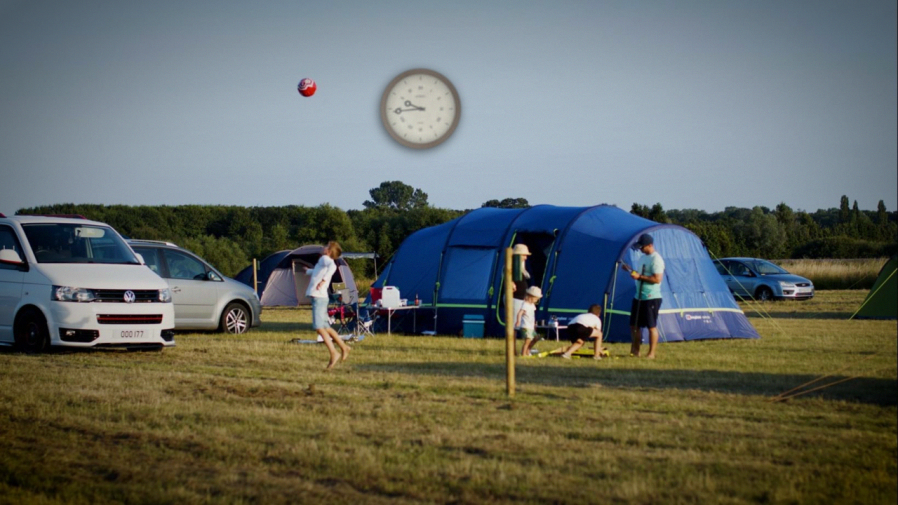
9:44
